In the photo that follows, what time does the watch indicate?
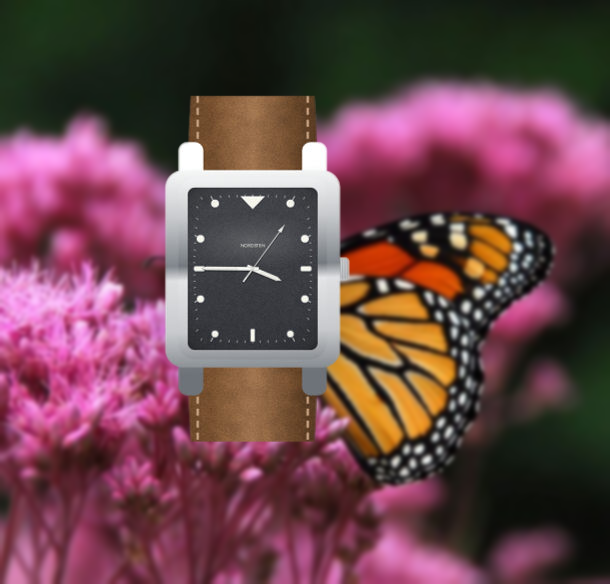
3:45:06
